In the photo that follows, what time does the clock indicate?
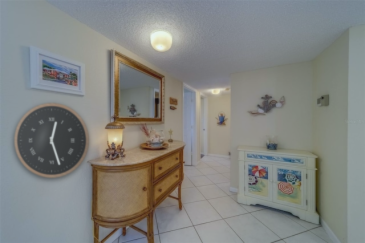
12:27
